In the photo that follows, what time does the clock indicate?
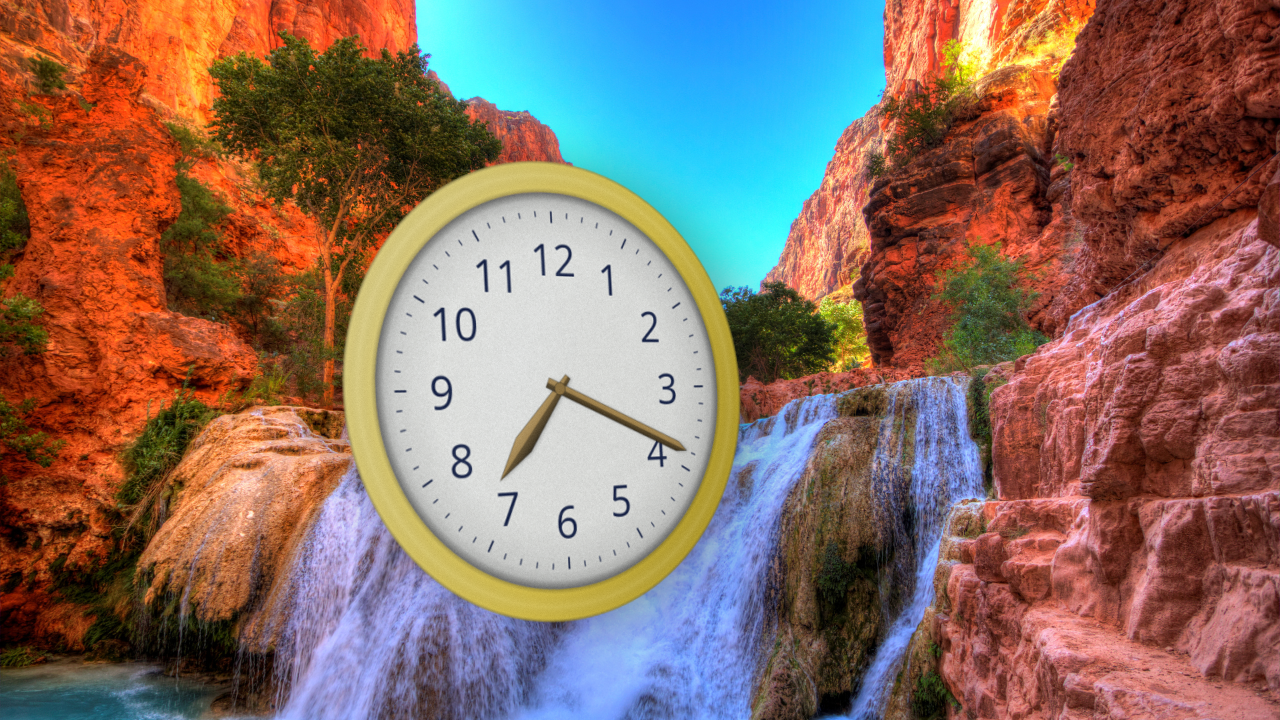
7:19
